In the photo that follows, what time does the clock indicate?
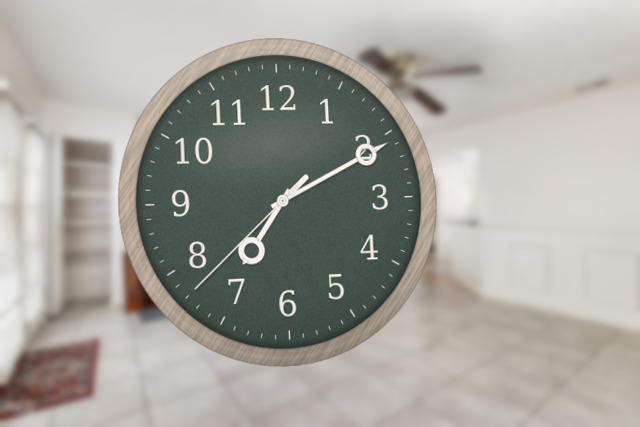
7:10:38
